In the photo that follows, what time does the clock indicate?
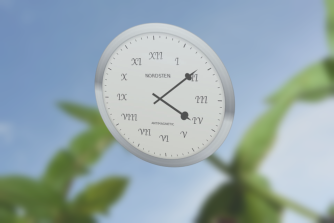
4:09
